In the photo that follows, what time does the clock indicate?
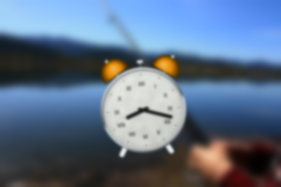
8:18
